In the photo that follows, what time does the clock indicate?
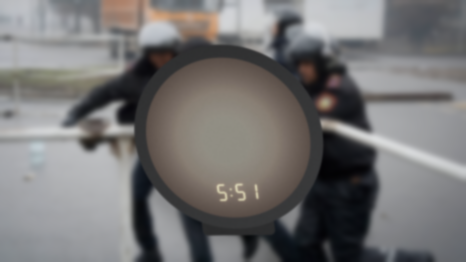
5:51
